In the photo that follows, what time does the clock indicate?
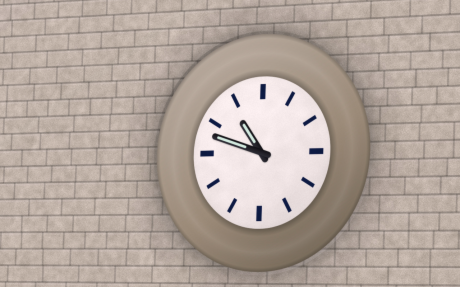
10:48
